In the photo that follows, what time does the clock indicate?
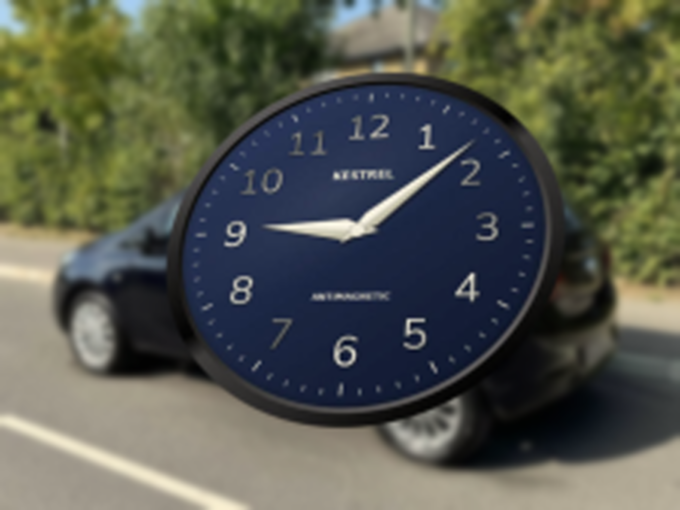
9:08
